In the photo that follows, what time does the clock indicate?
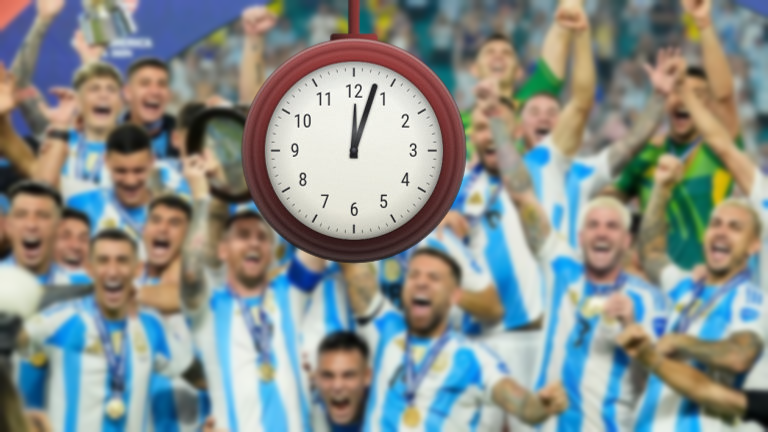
12:03
